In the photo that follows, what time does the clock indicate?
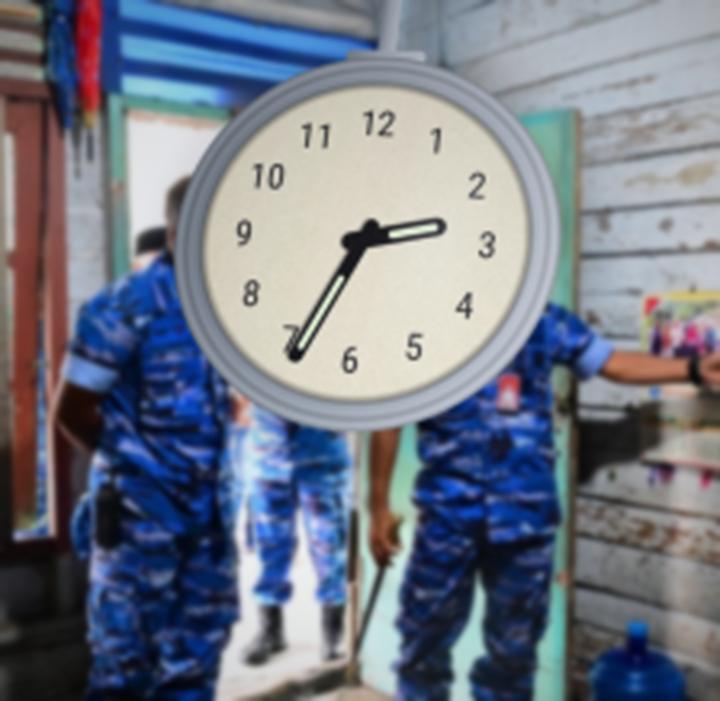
2:34
